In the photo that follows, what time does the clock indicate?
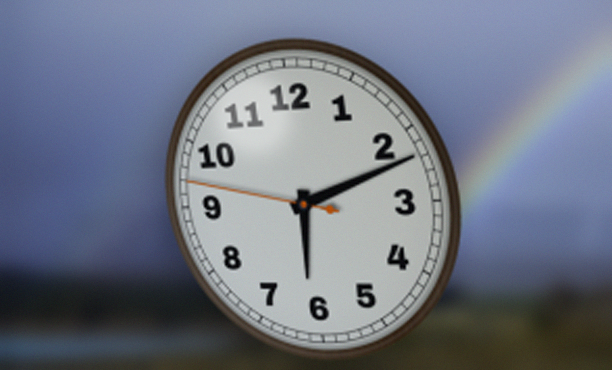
6:11:47
